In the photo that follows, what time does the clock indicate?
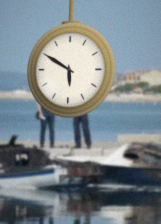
5:50
